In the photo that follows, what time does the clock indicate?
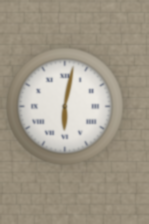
6:02
